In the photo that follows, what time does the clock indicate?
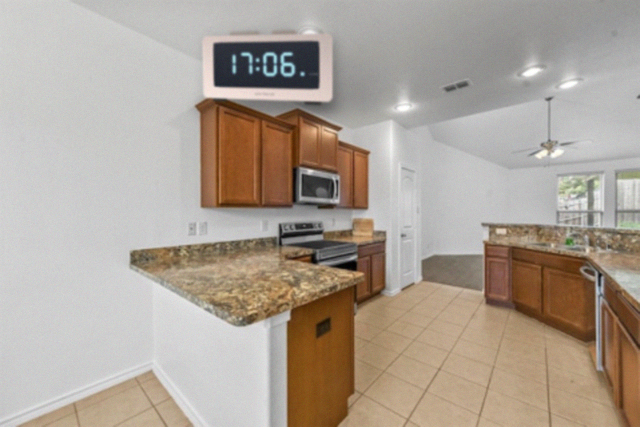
17:06
